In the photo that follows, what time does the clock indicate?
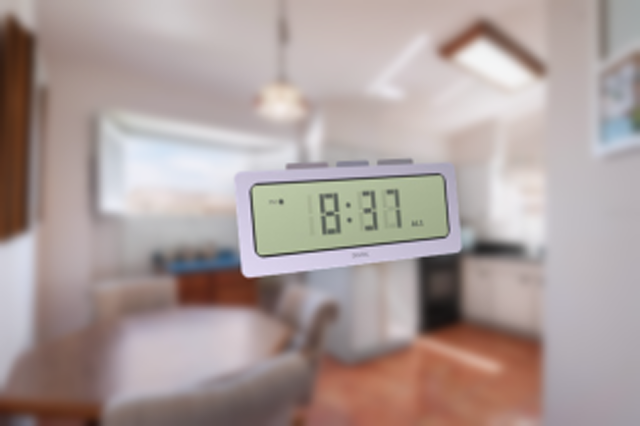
8:37
